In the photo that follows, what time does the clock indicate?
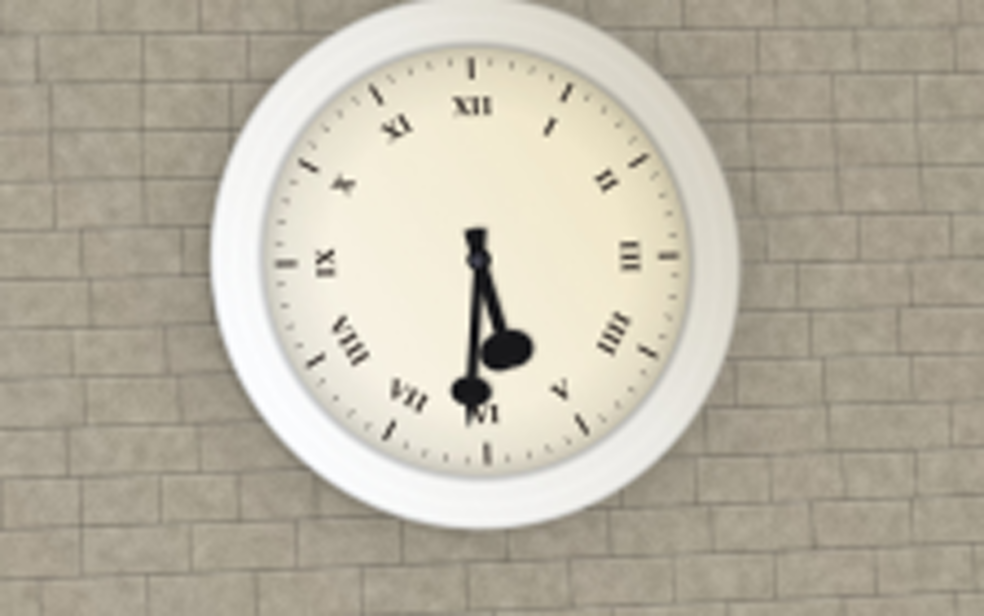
5:31
